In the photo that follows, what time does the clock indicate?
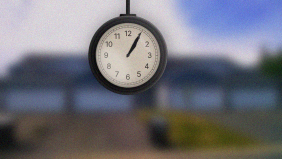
1:05
